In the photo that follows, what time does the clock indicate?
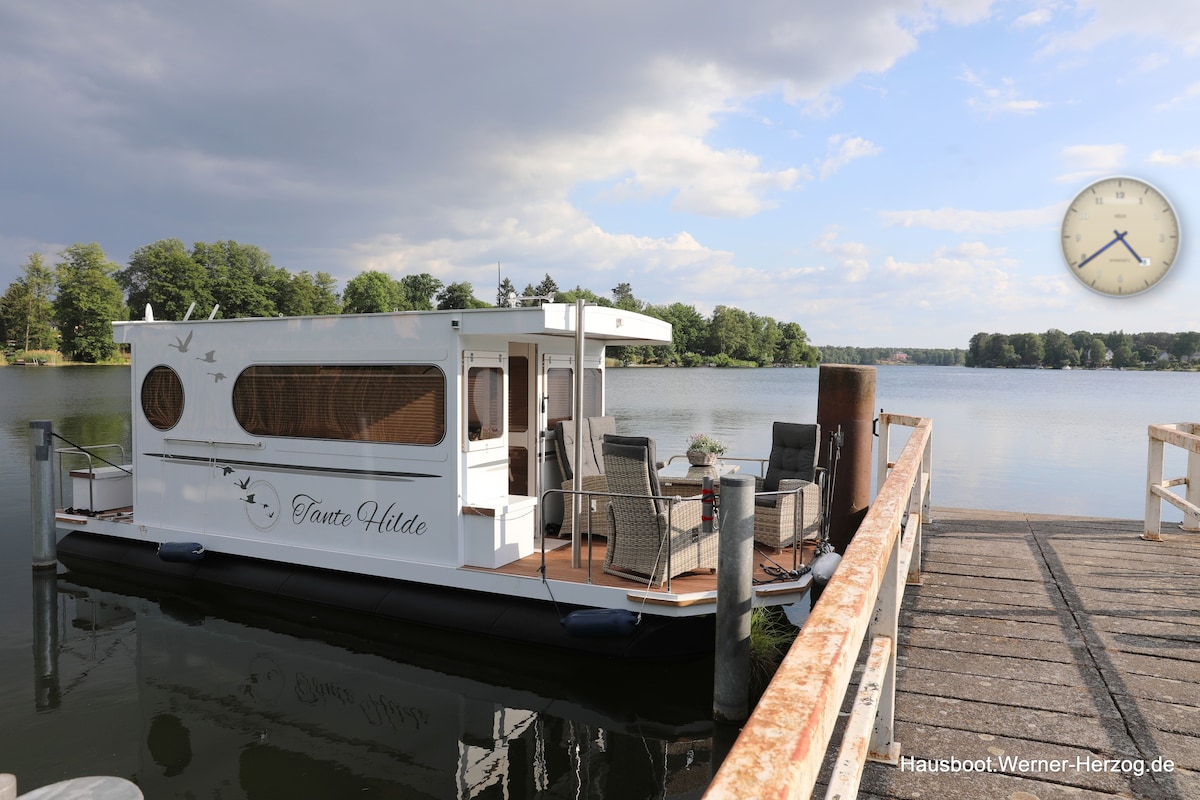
4:39
